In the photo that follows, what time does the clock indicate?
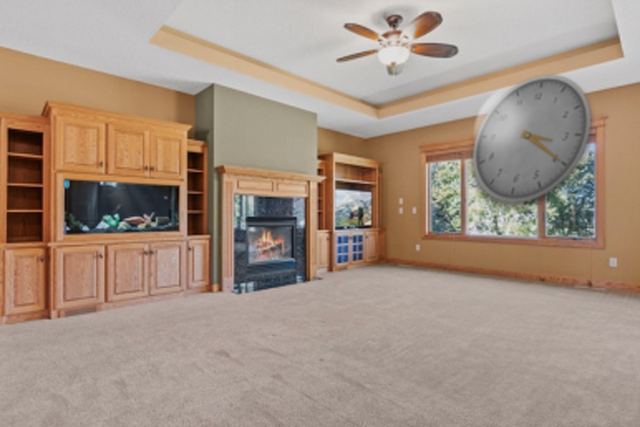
3:20
